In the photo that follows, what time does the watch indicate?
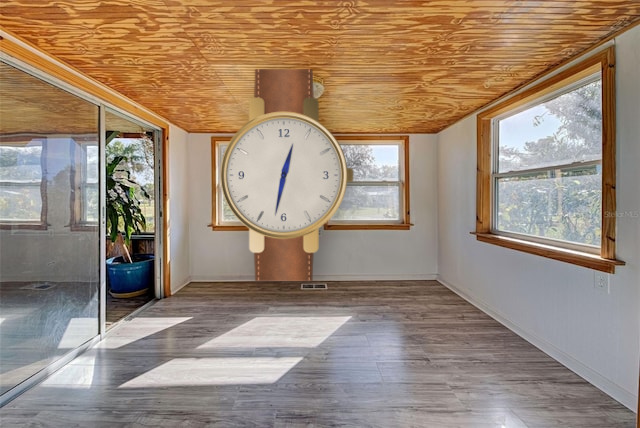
12:32
